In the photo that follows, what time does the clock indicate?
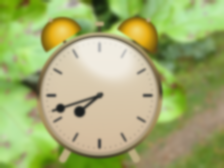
7:42
